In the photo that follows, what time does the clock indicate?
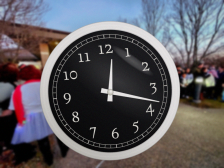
12:18
